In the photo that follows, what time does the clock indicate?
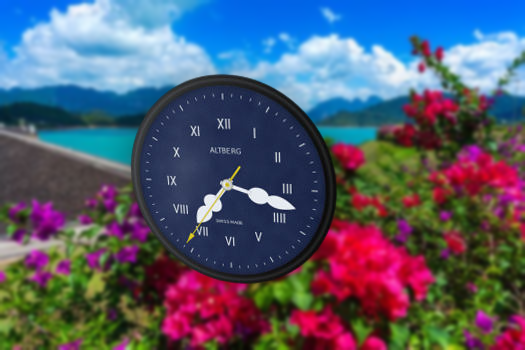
7:17:36
